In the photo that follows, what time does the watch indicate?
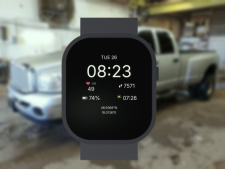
8:23
